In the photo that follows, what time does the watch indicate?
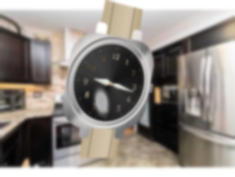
9:17
